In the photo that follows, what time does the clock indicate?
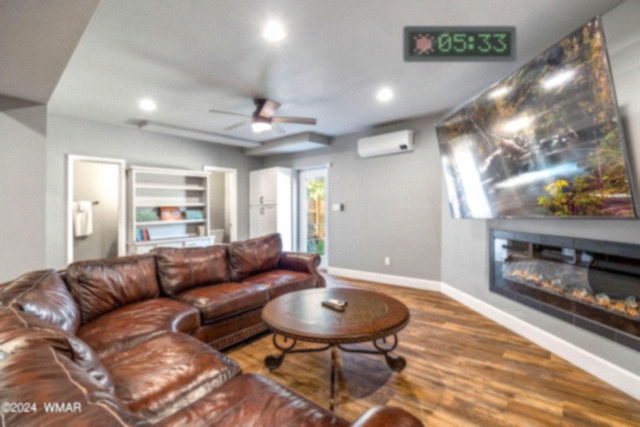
5:33
